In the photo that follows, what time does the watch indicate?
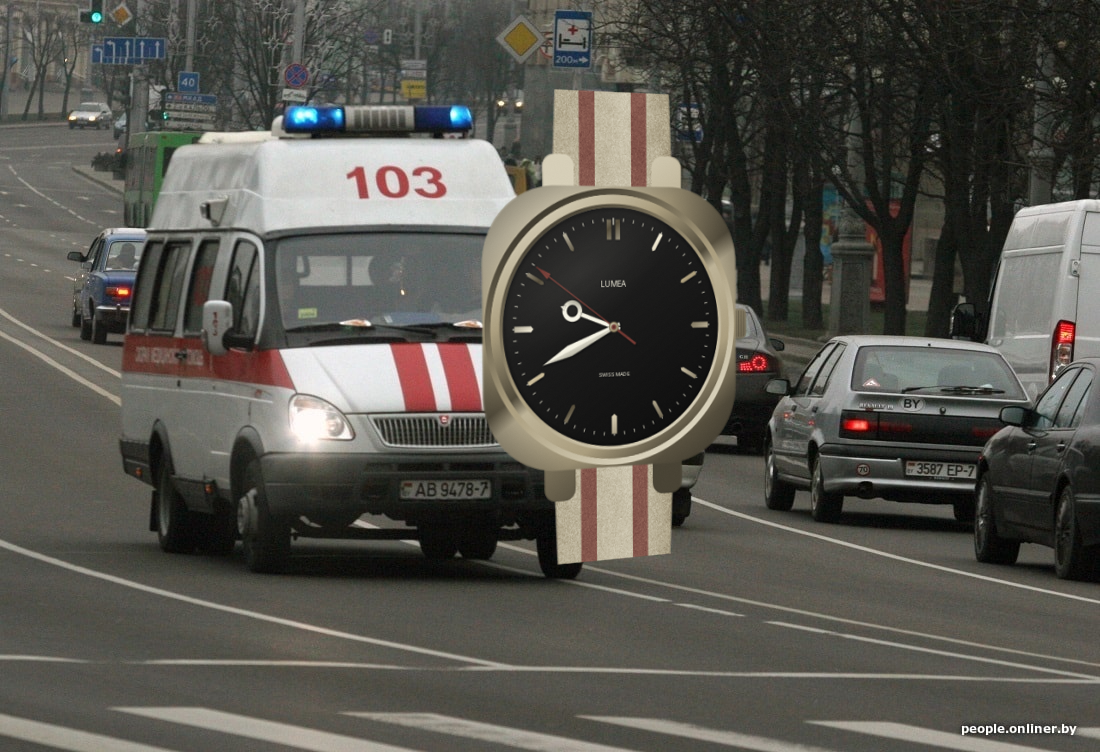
9:40:51
